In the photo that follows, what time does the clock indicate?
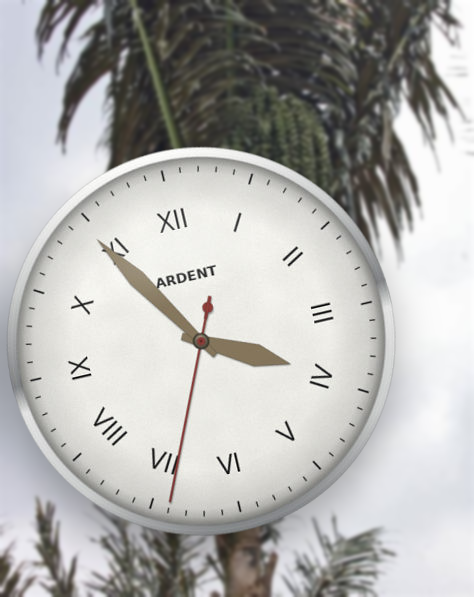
3:54:34
